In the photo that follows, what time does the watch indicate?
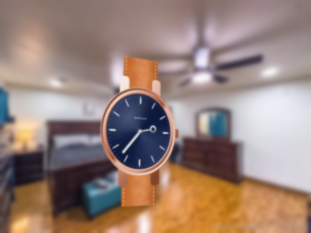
2:37
